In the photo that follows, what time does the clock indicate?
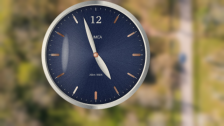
4:57
